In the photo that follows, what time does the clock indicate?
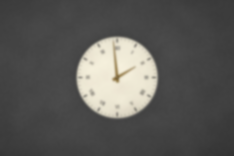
1:59
